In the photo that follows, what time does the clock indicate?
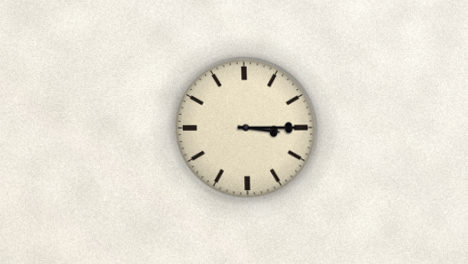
3:15
